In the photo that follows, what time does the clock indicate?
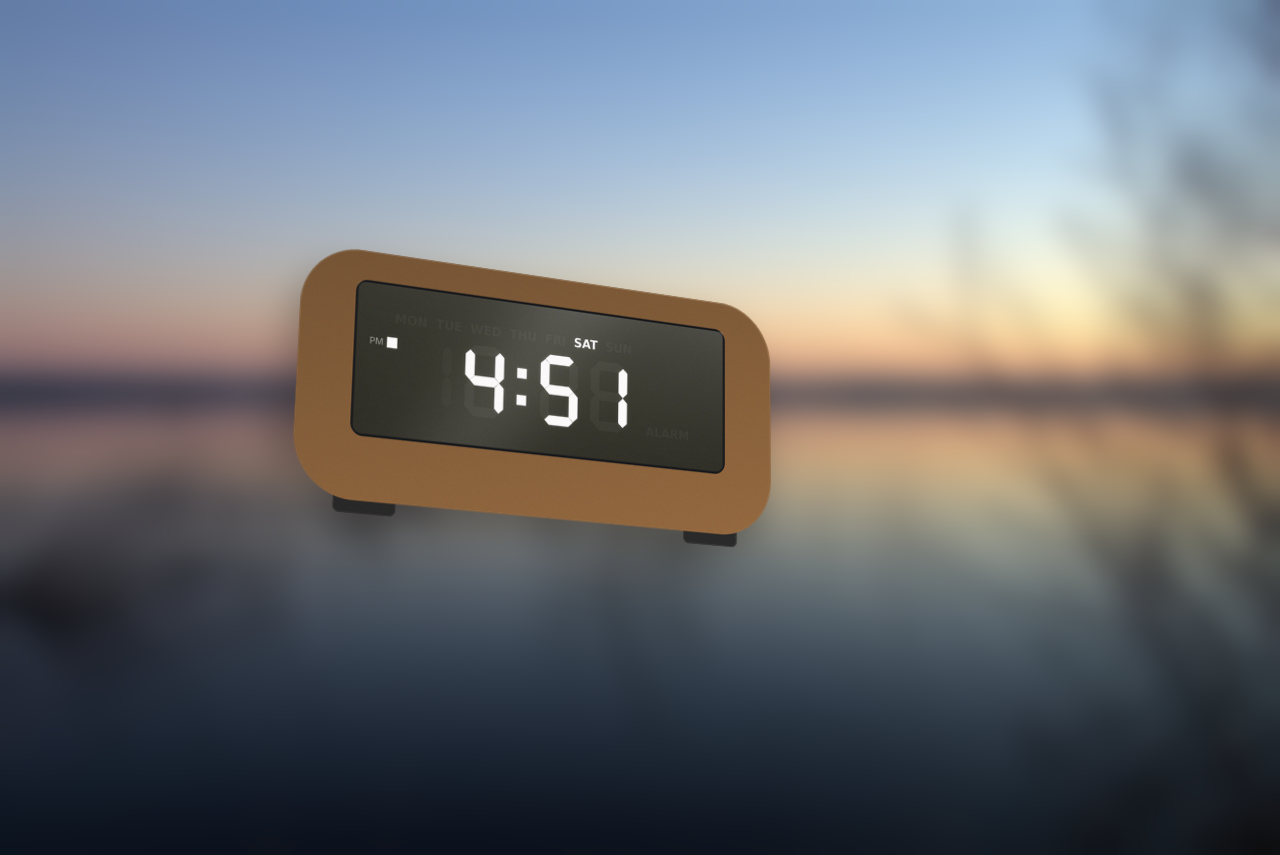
4:51
